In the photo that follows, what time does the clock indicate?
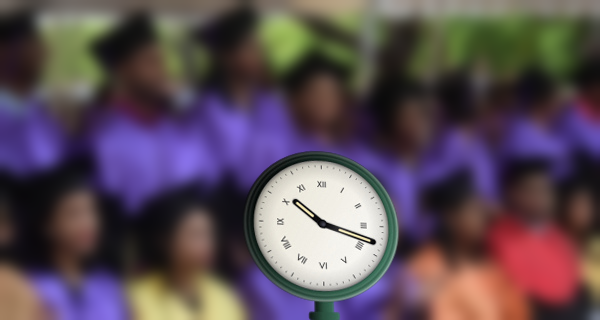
10:18
